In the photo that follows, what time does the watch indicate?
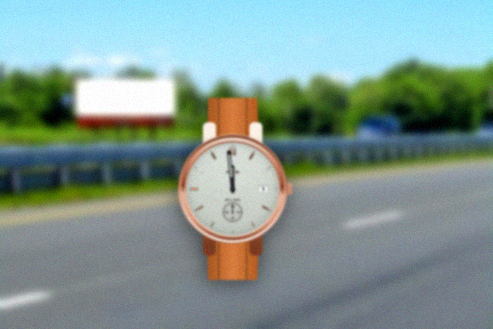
11:59
